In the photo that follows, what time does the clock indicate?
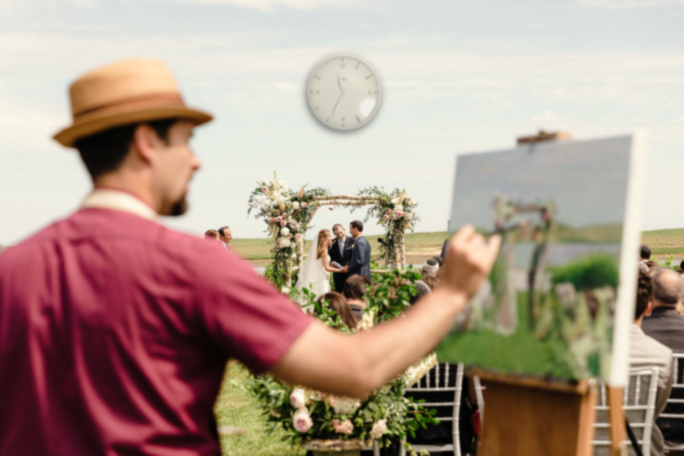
11:34
